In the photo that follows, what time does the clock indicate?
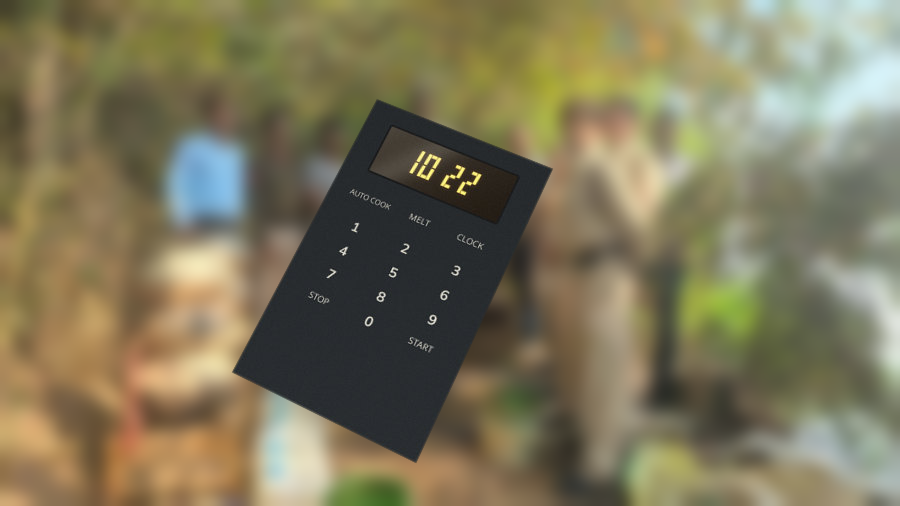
10:22
